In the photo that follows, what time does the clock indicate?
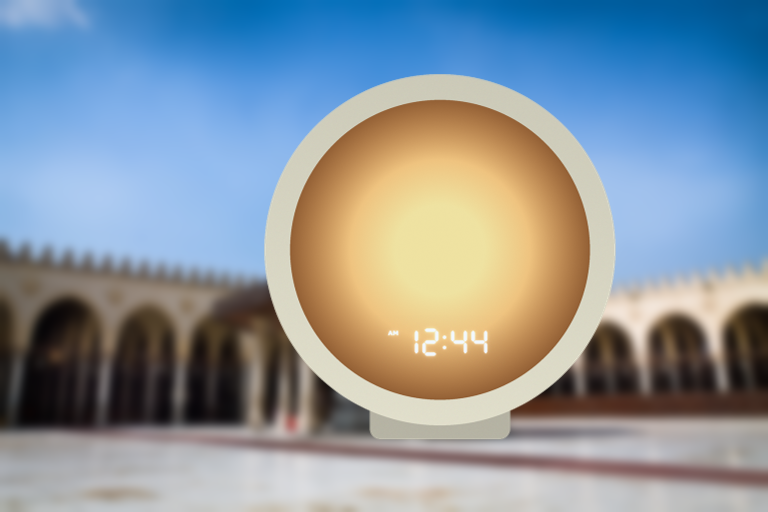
12:44
